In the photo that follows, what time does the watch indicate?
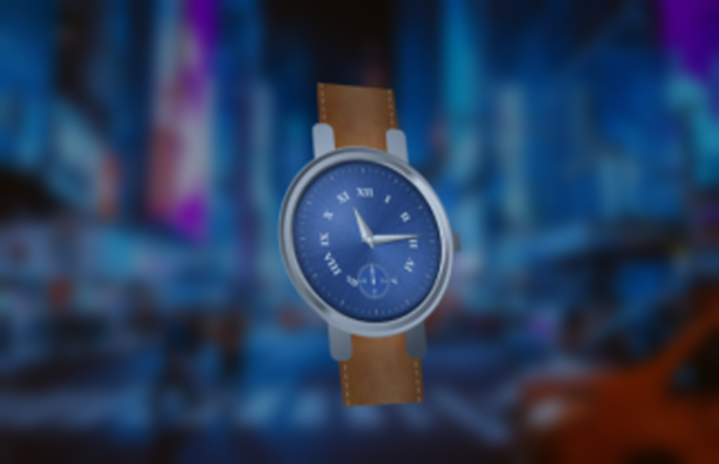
11:14
